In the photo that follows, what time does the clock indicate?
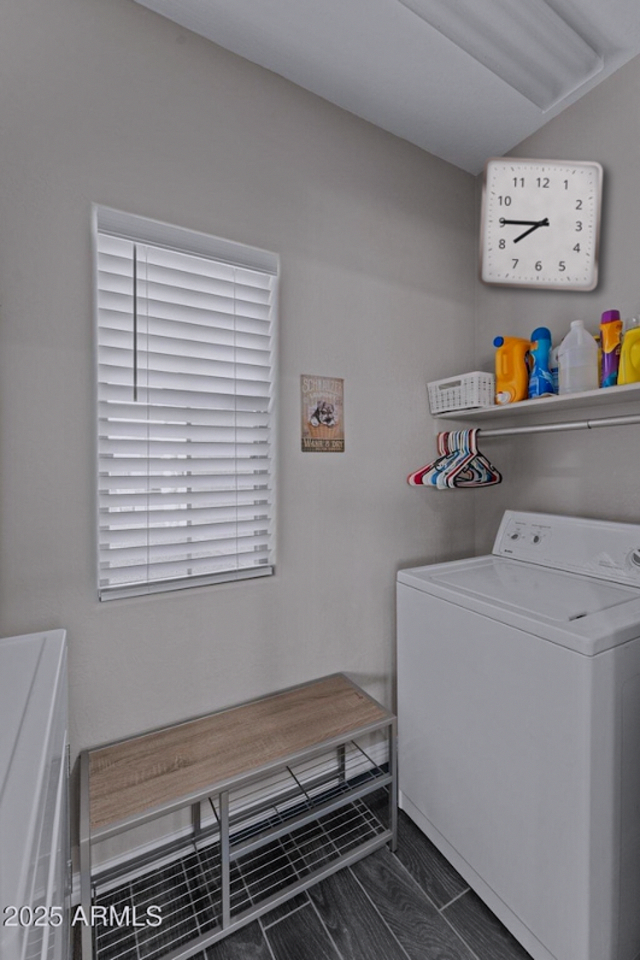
7:45
